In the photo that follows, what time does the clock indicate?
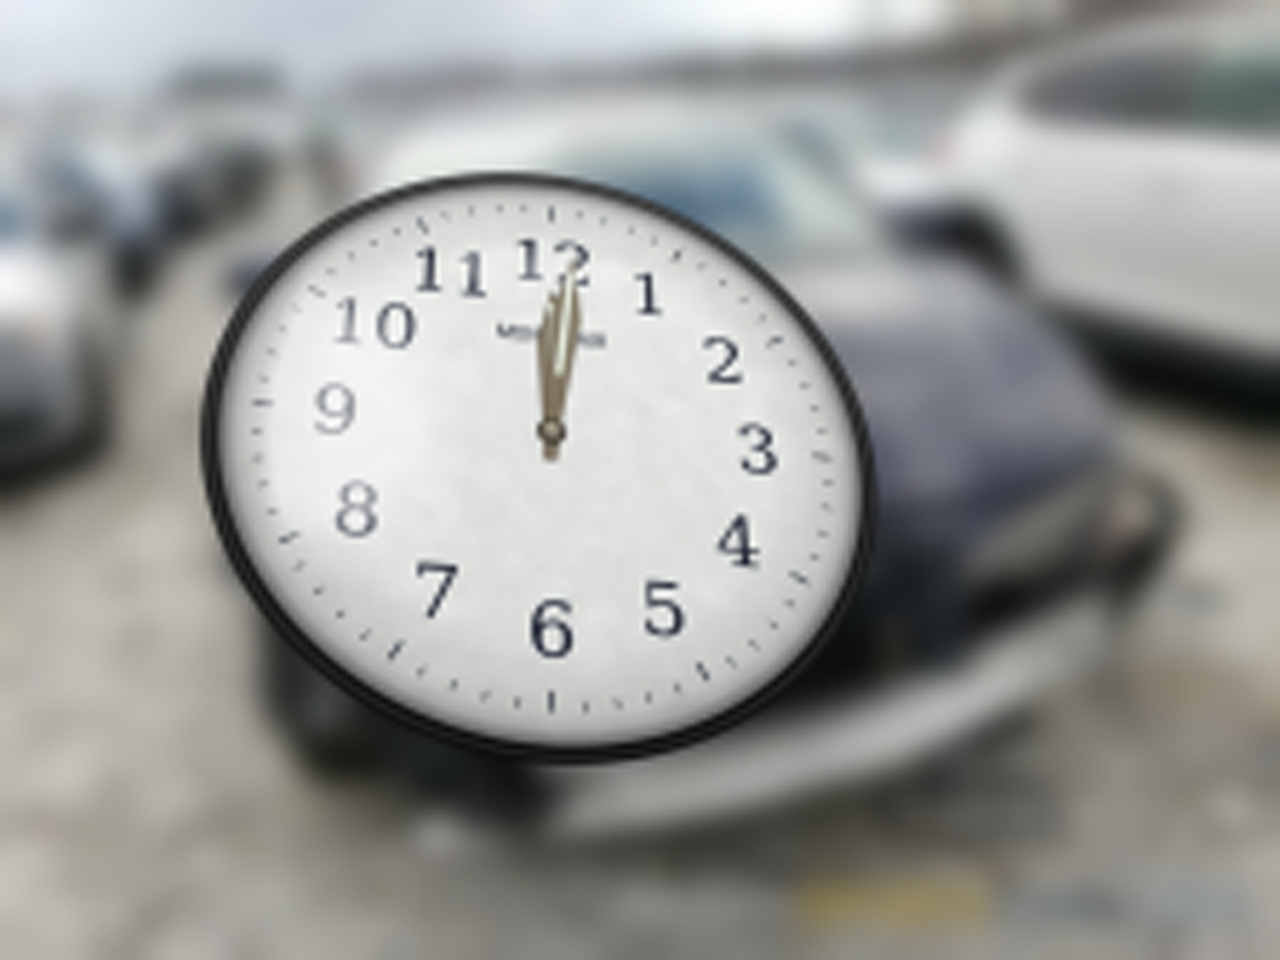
12:01
